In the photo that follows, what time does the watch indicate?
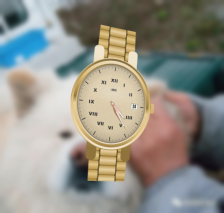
4:24
